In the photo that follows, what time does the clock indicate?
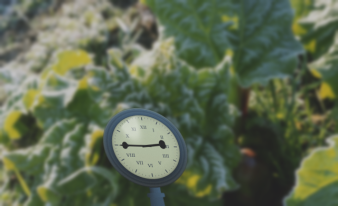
2:45
